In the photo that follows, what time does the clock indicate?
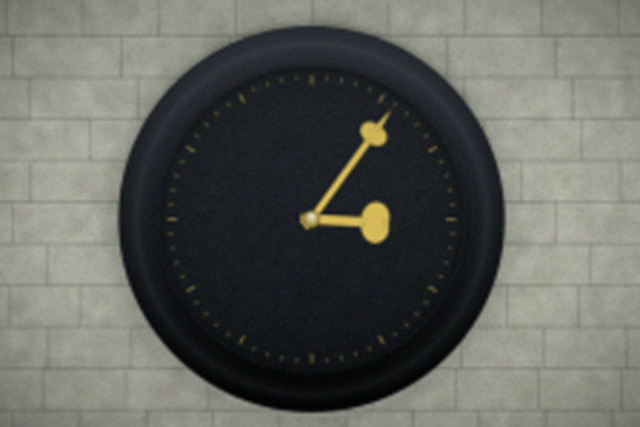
3:06
